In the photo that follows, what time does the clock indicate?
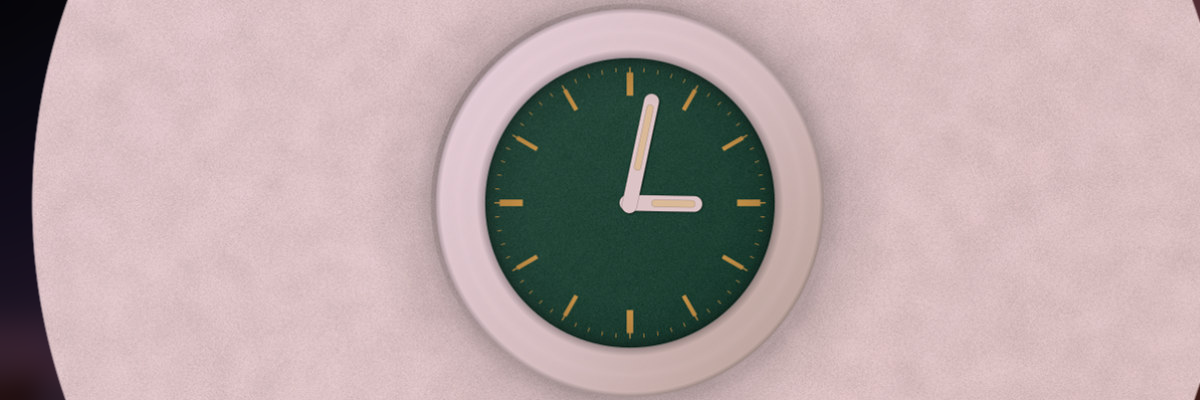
3:02
